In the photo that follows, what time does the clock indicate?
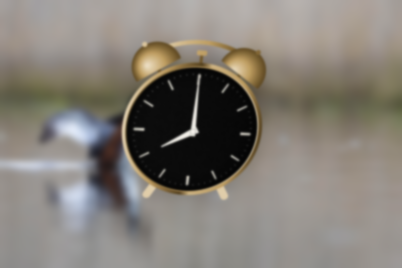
8:00
